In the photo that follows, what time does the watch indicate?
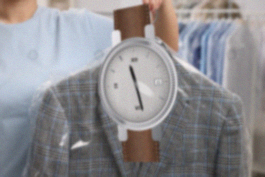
11:28
